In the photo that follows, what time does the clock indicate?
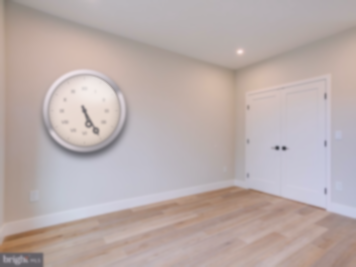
5:25
